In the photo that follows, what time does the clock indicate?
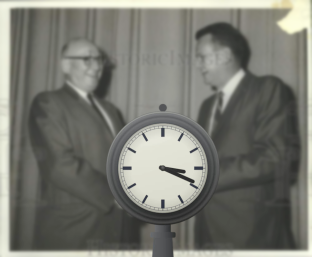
3:19
